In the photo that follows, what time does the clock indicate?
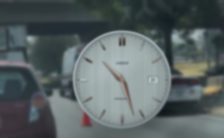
10:27
